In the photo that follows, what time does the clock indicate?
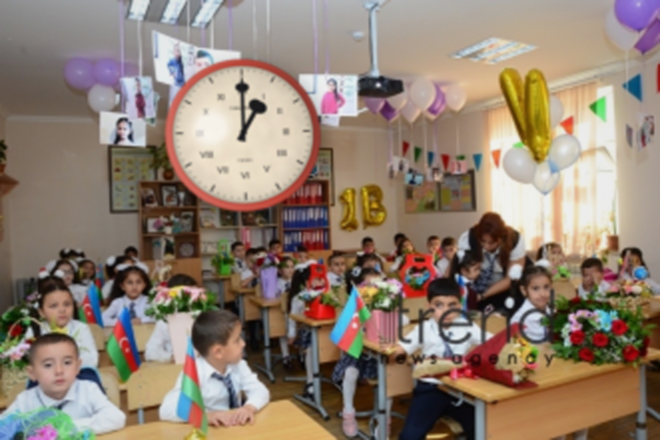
1:00
